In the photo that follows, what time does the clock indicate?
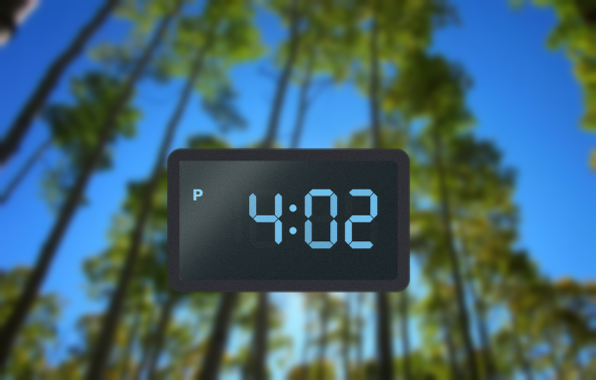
4:02
